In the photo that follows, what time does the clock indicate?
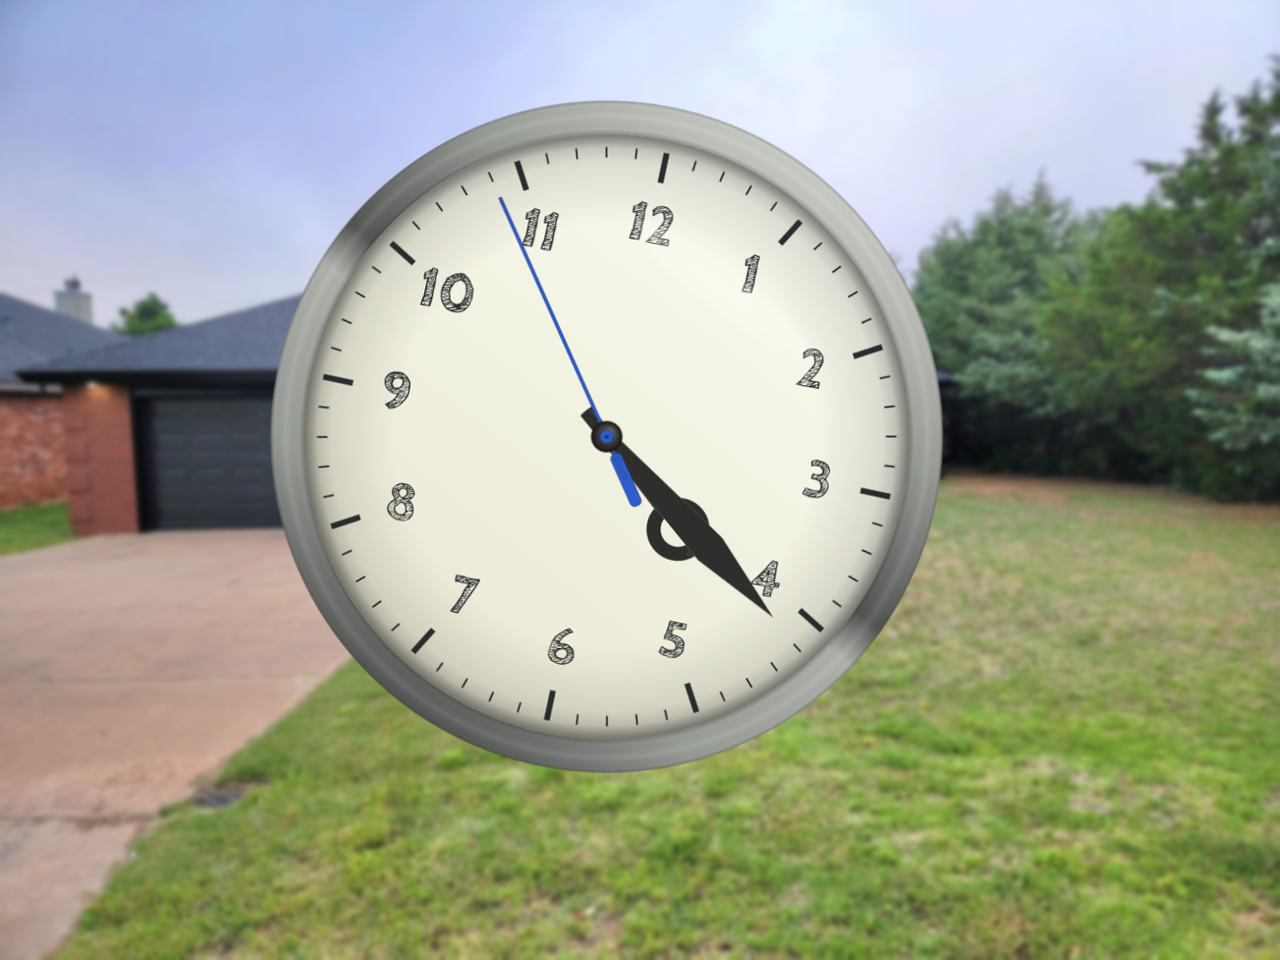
4:20:54
